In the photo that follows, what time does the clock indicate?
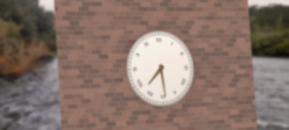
7:29
